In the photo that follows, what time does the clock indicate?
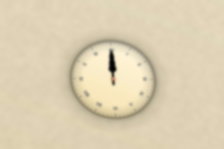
12:00
